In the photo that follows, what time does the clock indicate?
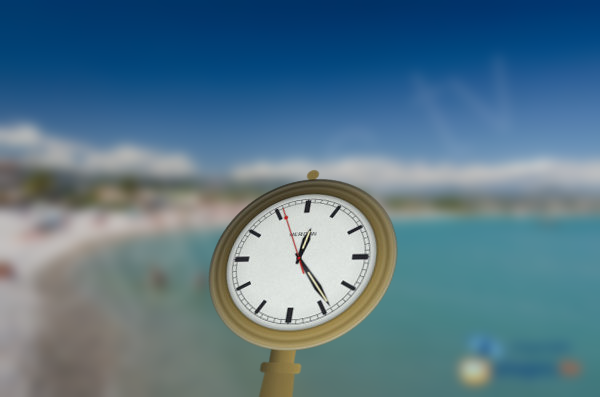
12:23:56
